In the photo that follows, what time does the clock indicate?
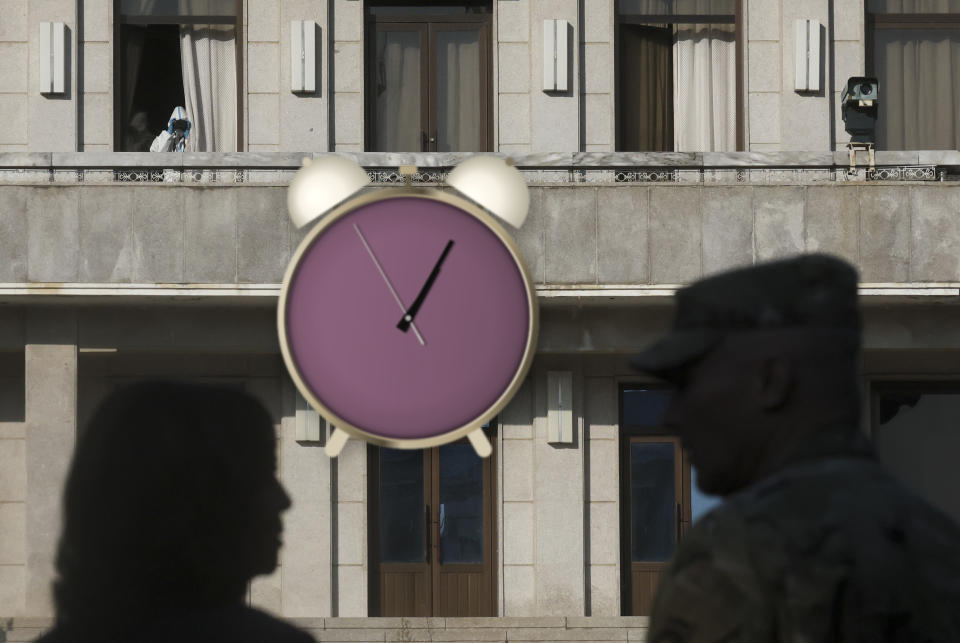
1:04:55
